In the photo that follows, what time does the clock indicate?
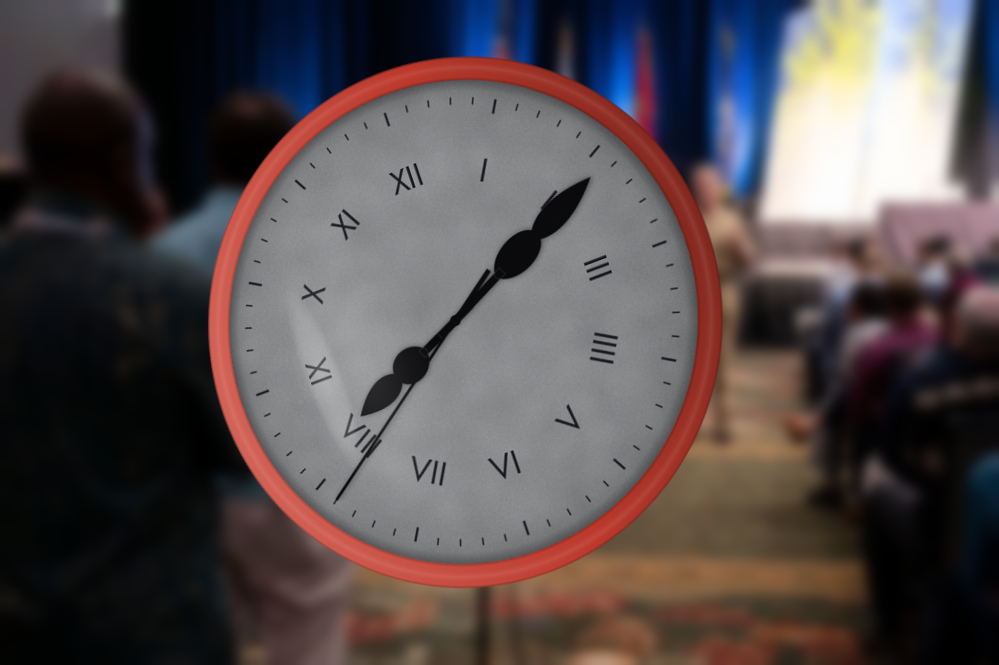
8:10:39
